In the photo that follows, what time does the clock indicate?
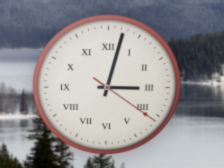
3:02:21
